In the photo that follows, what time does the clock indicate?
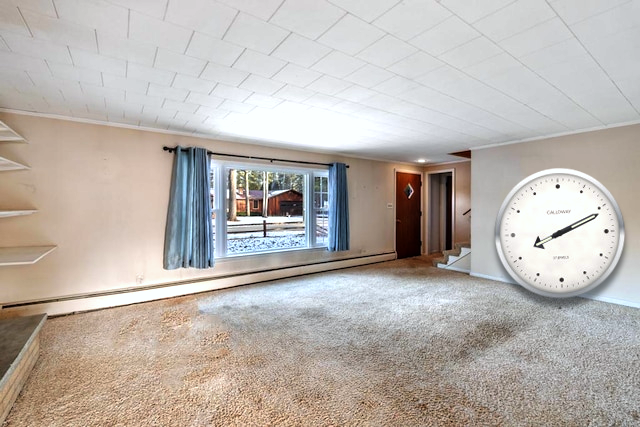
8:11
